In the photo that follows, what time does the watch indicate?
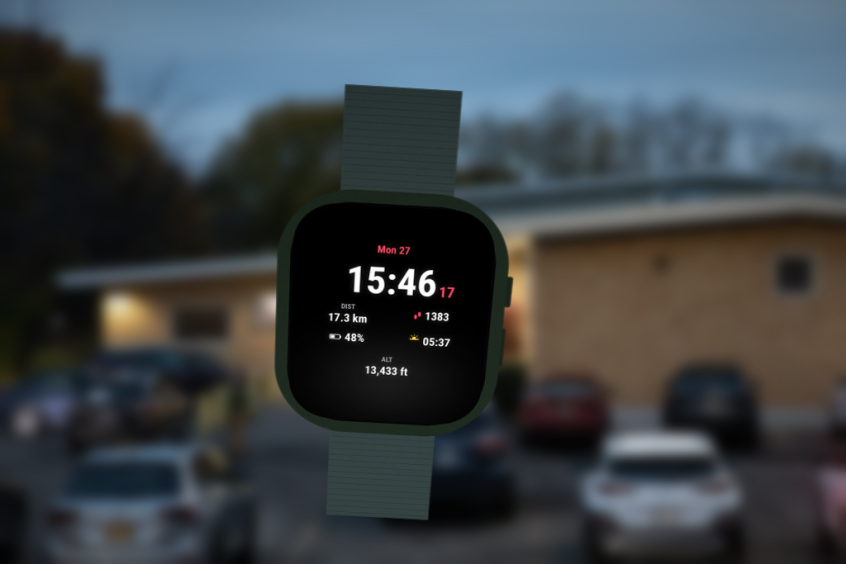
15:46:17
